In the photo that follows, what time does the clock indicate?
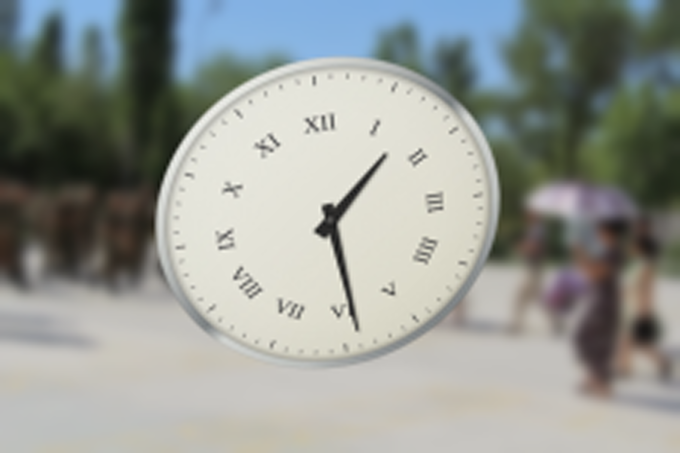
1:29
